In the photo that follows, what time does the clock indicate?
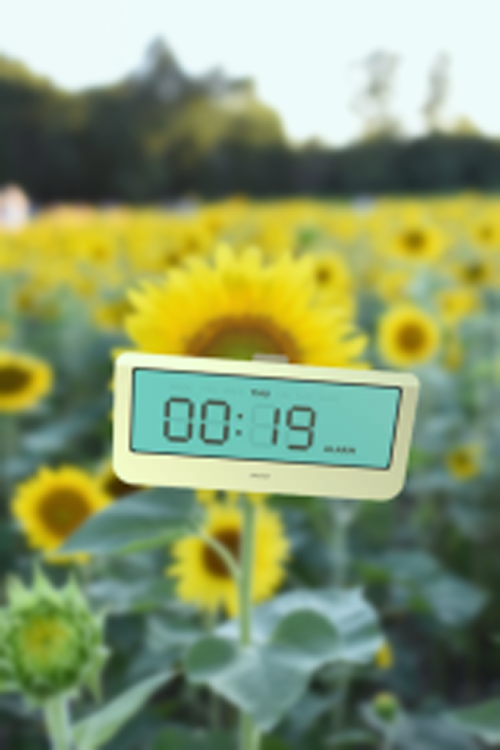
0:19
